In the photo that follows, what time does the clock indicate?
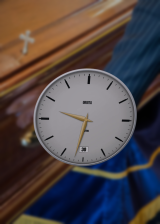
9:32
